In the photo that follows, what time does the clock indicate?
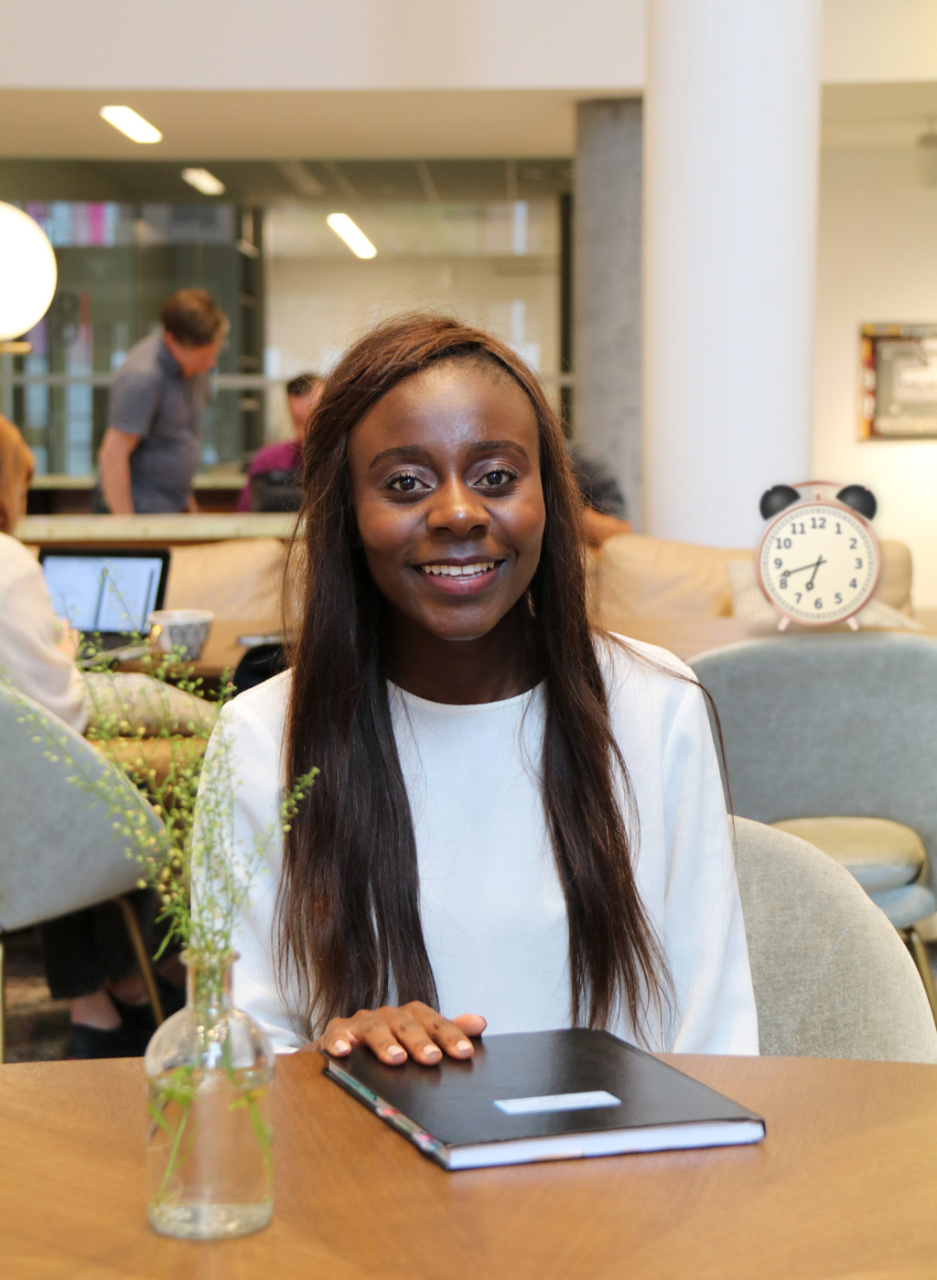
6:42
